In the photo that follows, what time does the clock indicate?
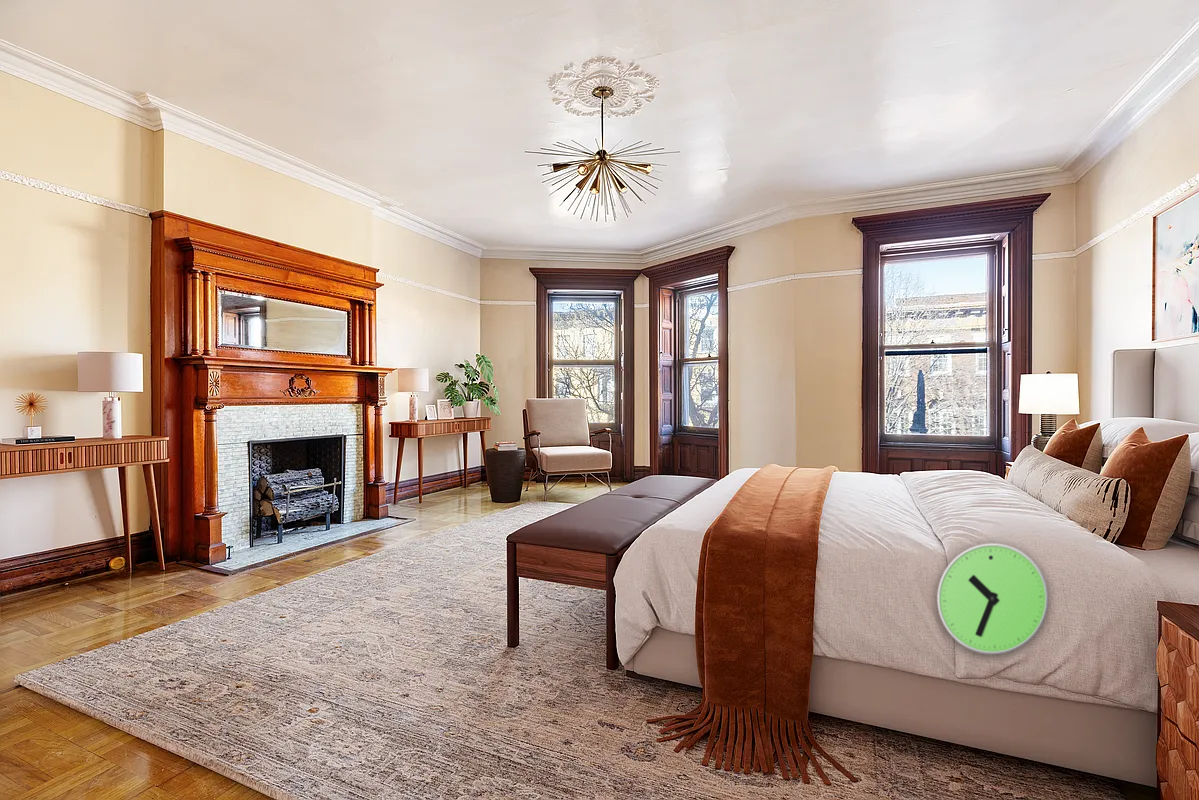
10:34
